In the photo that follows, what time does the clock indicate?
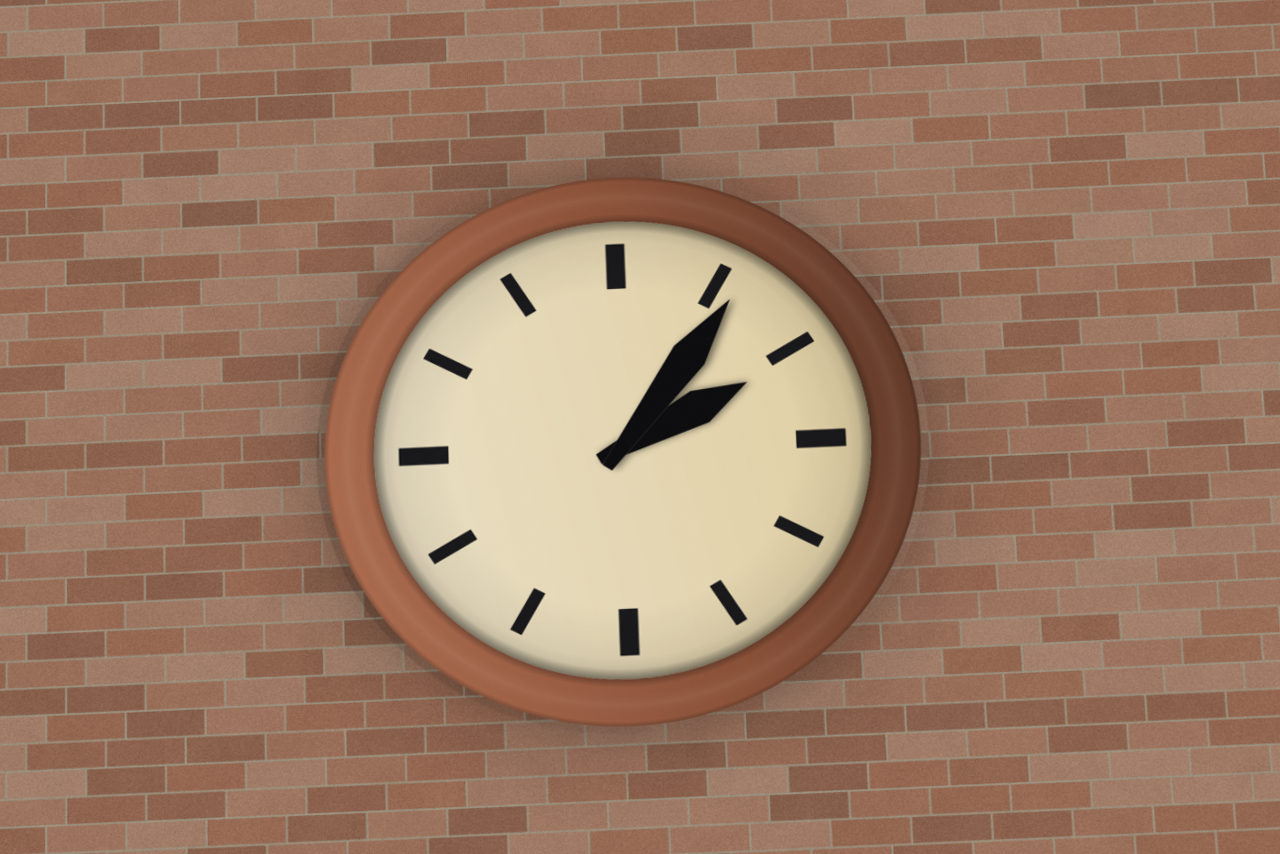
2:06
